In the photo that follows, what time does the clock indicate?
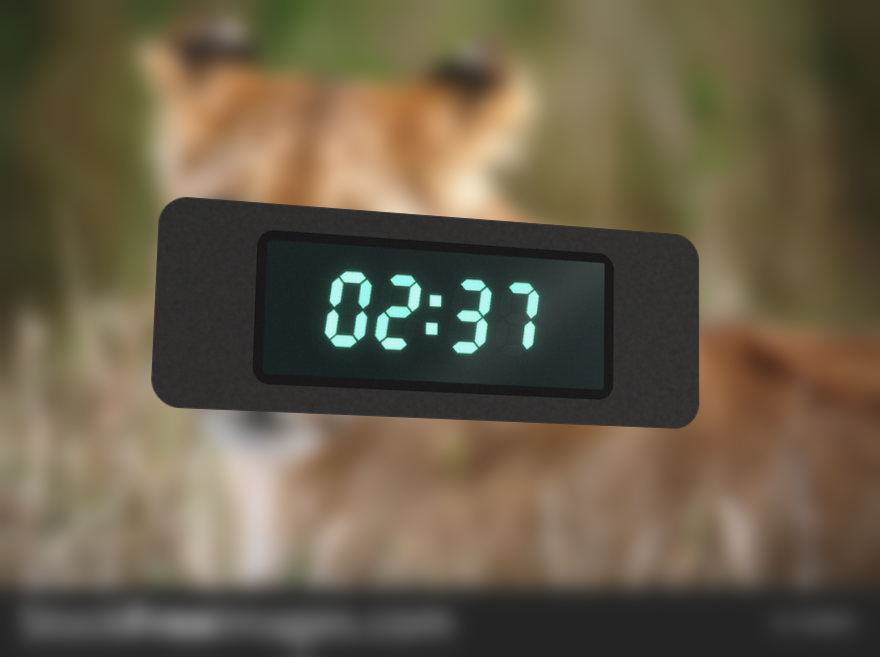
2:37
